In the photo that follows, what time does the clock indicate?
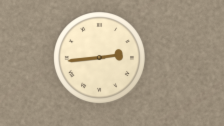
2:44
